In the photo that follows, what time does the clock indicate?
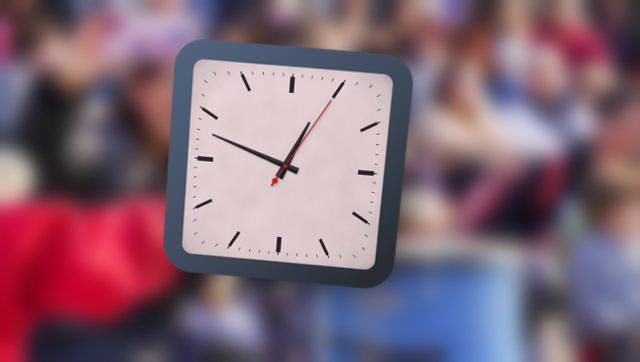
12:48:05
